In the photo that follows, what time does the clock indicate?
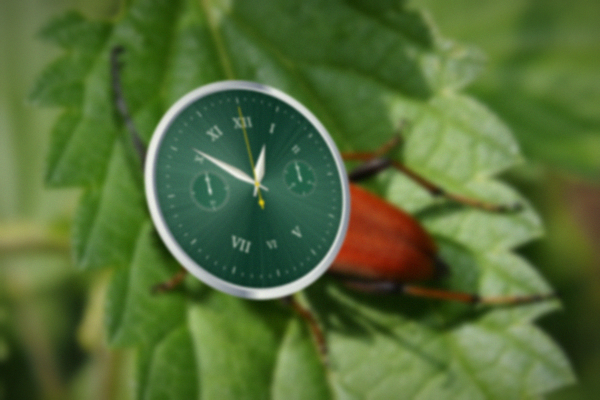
12:51
